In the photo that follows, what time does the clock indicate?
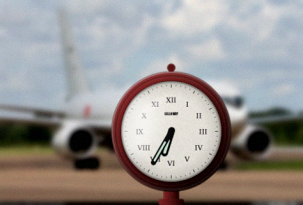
6:35
